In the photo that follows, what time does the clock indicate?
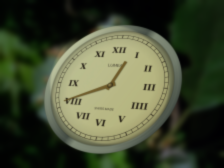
12:41
